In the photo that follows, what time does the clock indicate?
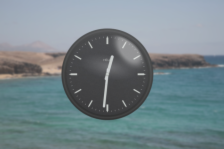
12:31
